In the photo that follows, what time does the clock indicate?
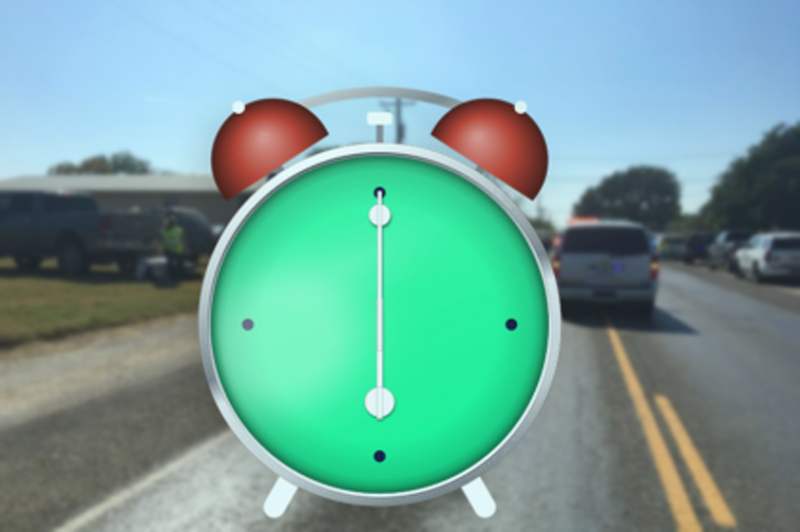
6:00
